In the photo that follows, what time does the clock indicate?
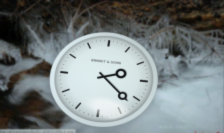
2:22
